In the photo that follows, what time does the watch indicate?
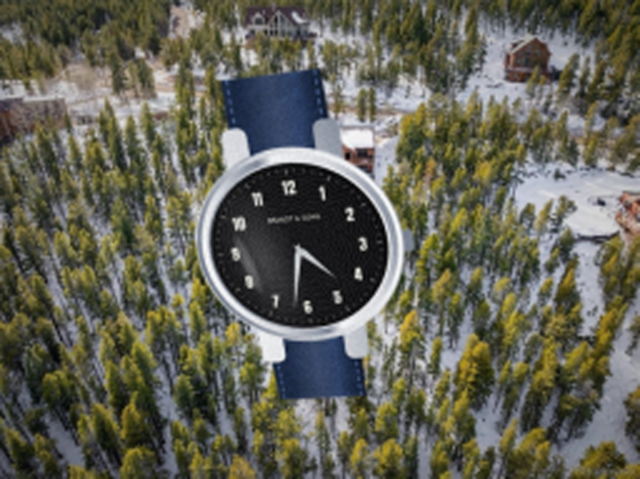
4:32
